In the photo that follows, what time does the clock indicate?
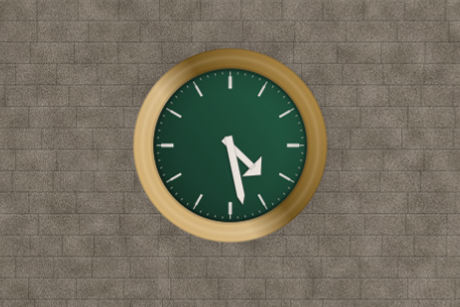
4:28
